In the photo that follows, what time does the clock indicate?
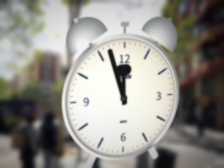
11:57
